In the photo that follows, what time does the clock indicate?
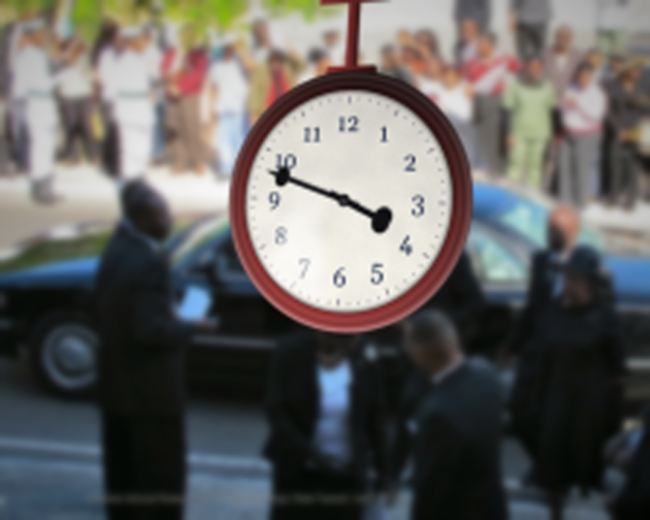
3:48
